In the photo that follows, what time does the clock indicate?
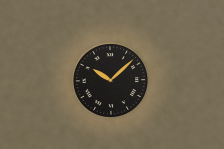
10:08
